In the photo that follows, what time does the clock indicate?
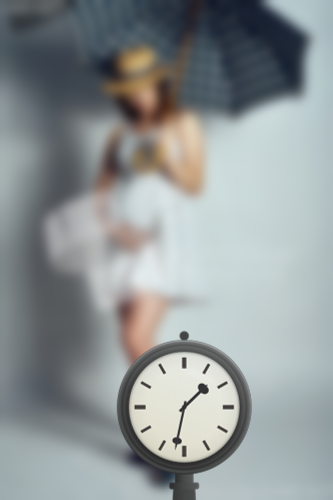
1:32
